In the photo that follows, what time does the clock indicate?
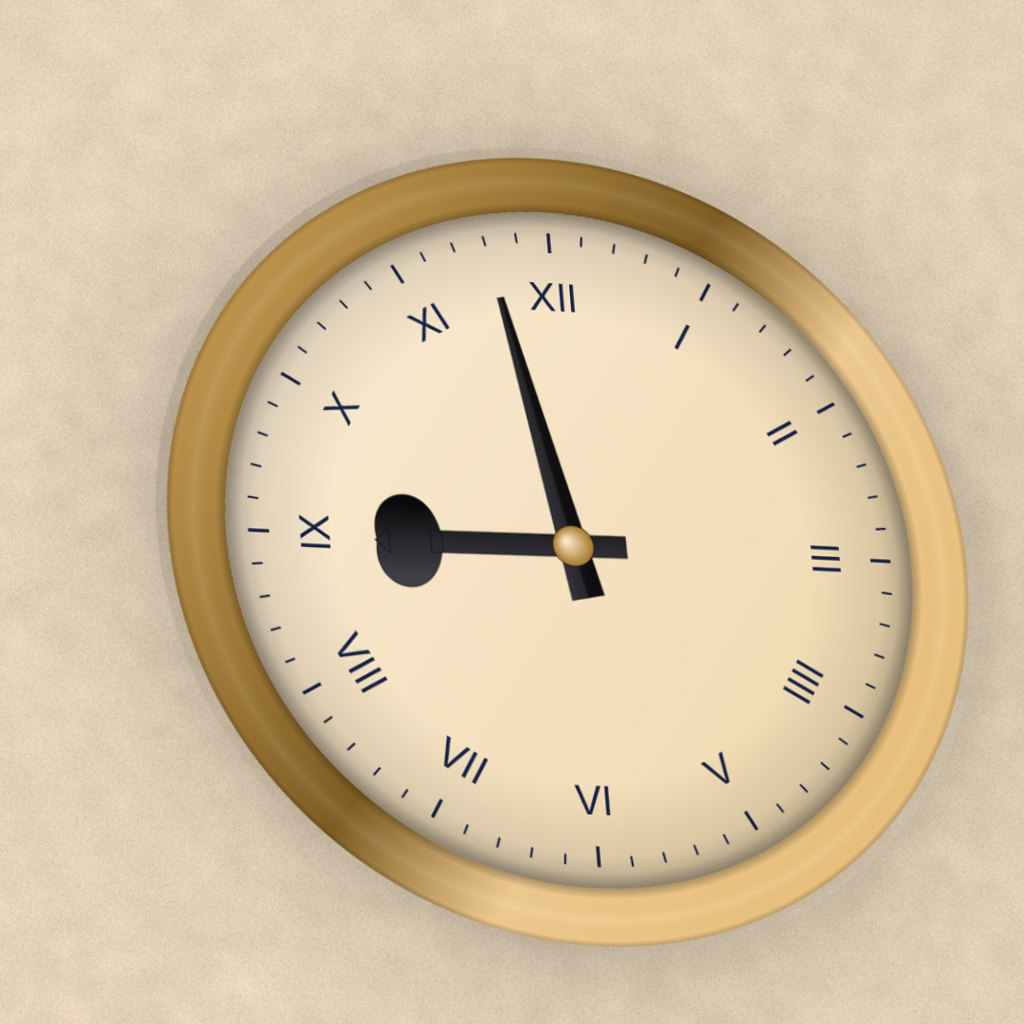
8:58
